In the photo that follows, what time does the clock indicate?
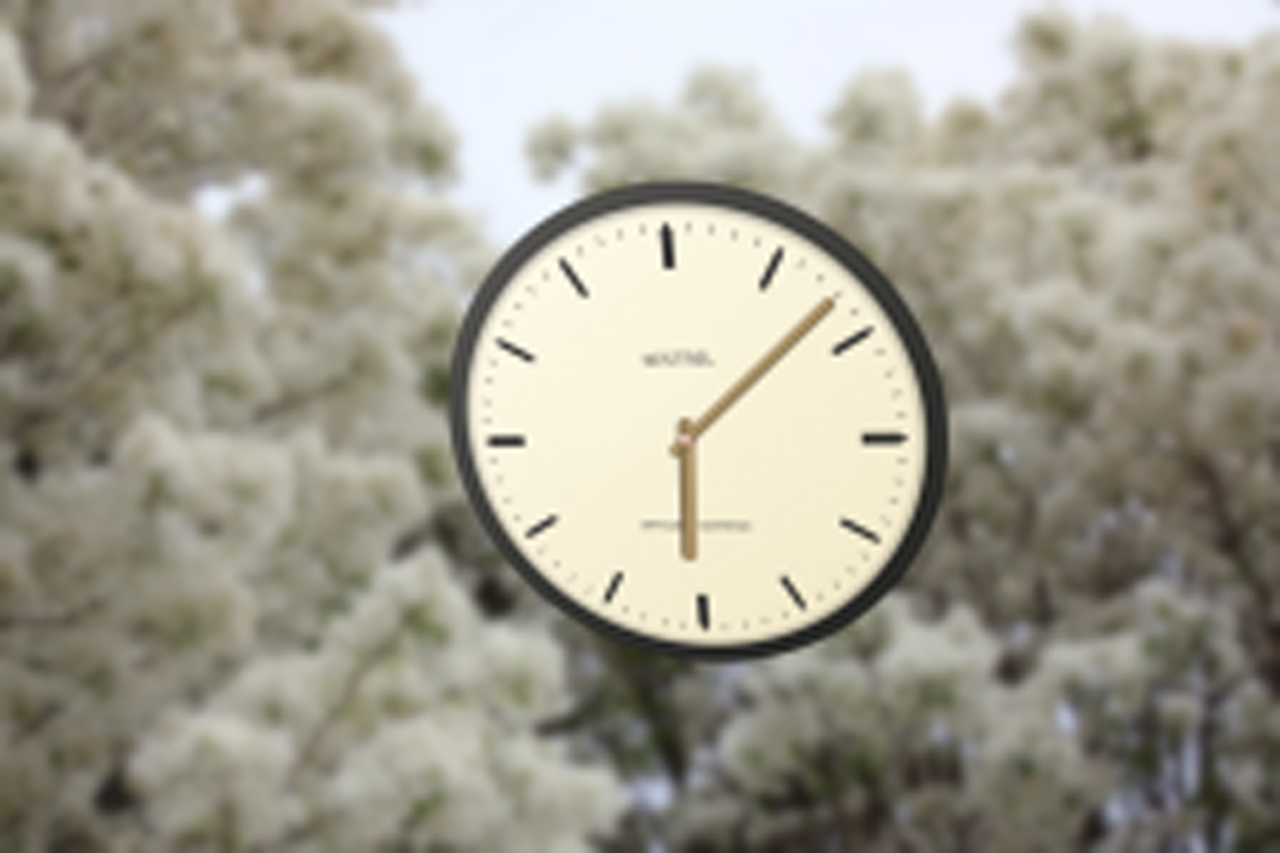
6:08
